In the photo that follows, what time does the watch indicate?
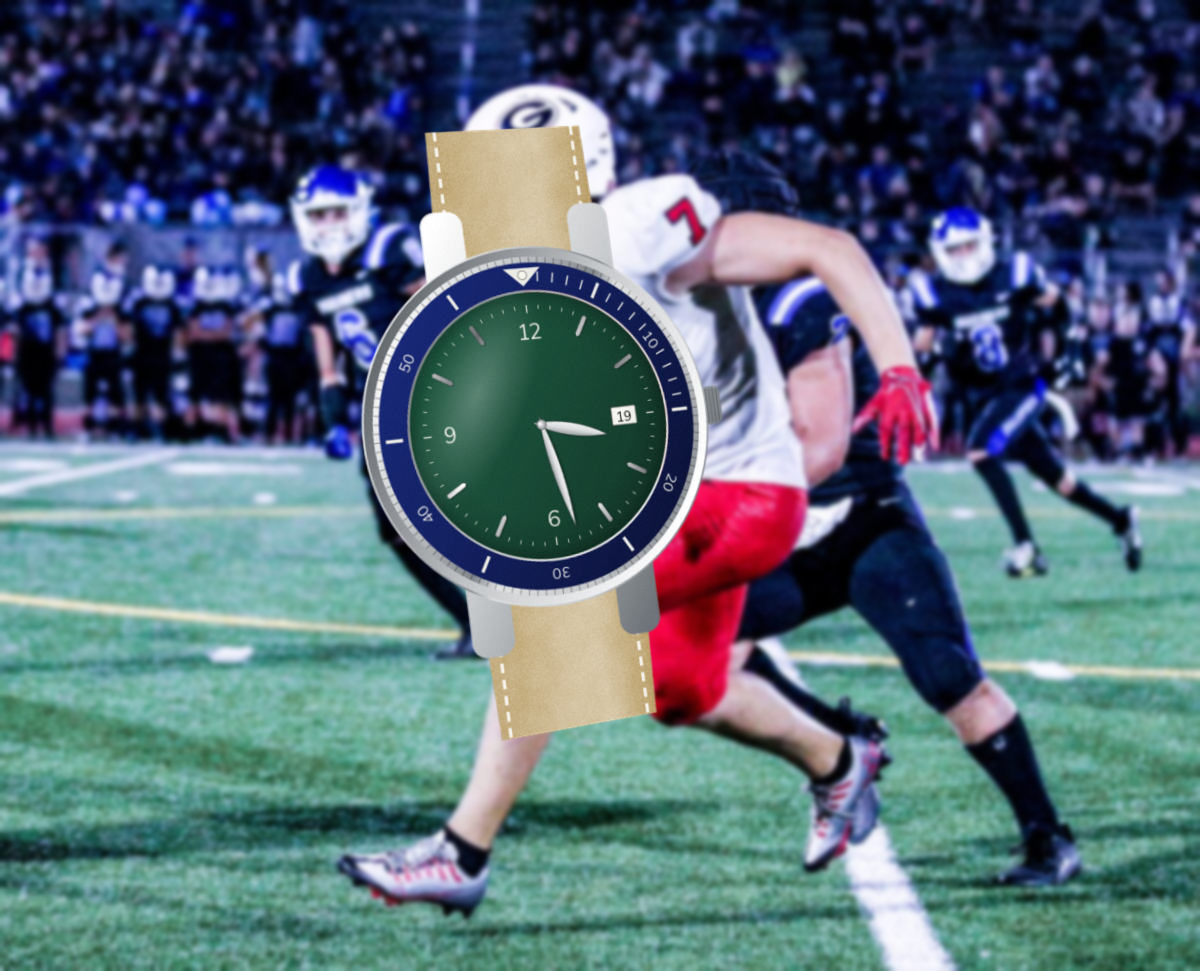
3:28
